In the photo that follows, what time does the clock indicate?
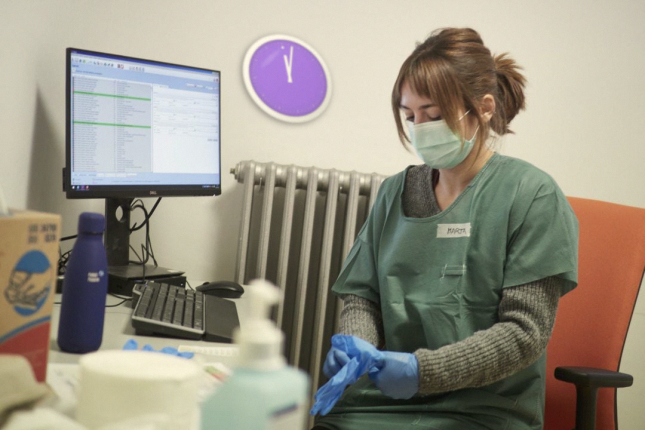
12:03
